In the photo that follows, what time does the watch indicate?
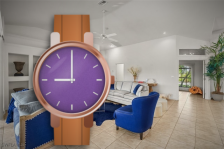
9:00
